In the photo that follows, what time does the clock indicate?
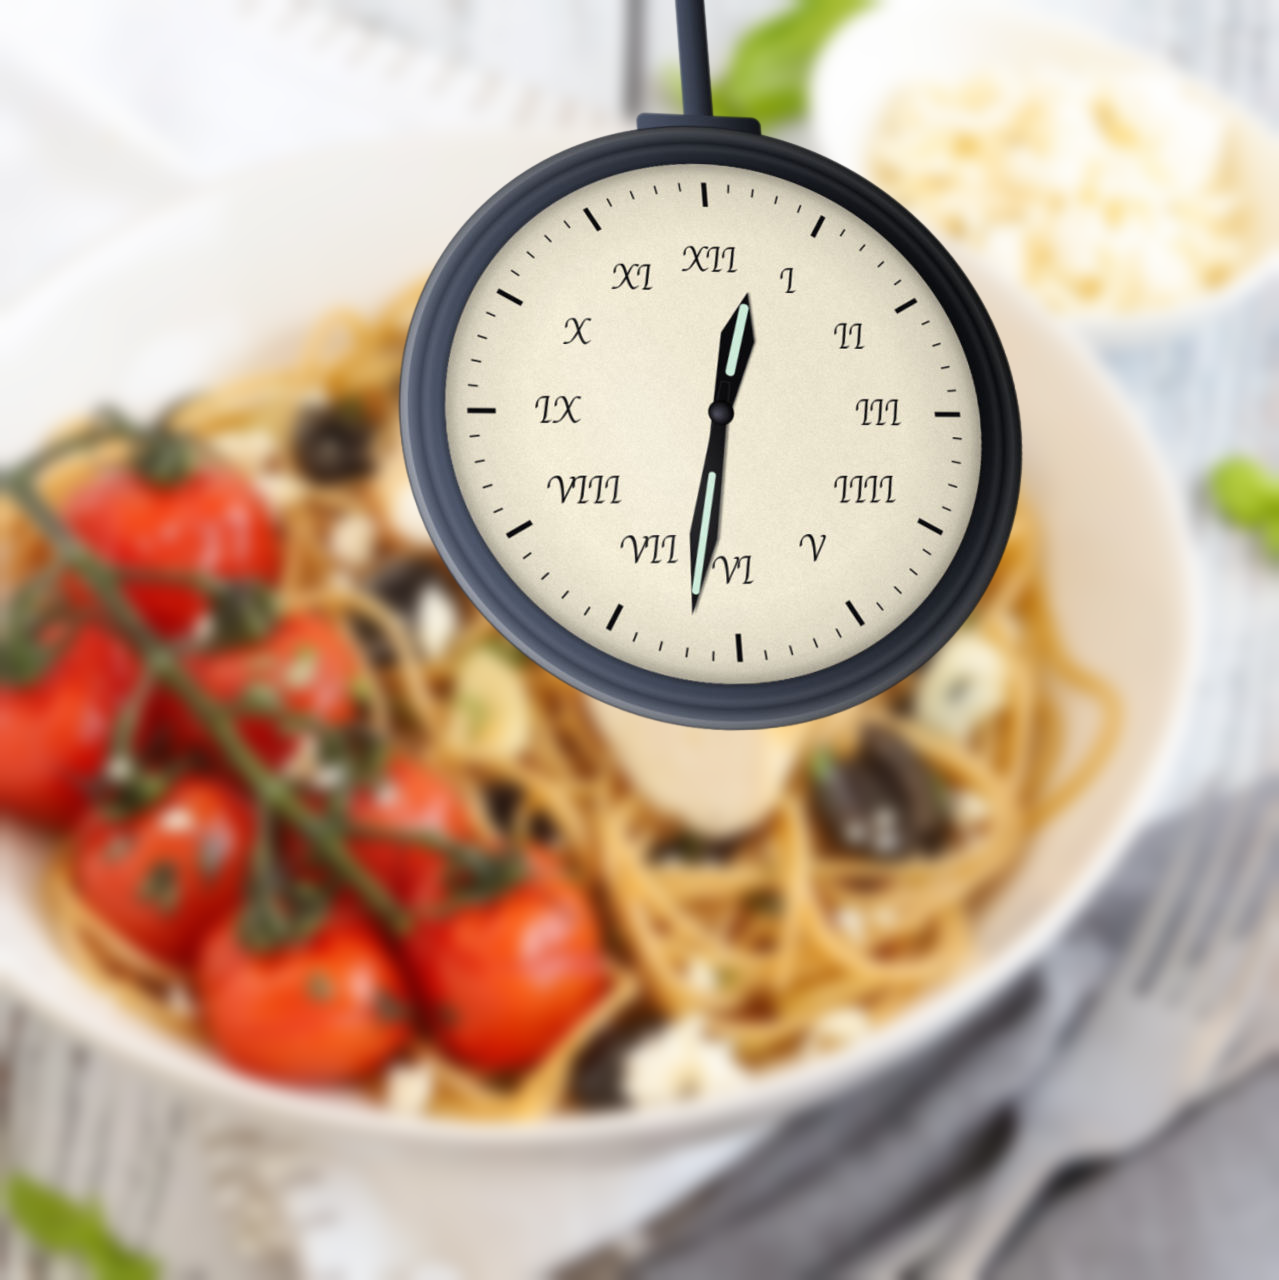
12:32
